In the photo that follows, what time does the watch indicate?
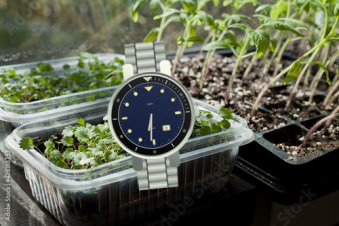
6:31
